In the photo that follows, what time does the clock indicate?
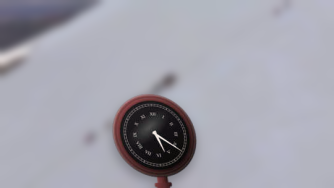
5:21
